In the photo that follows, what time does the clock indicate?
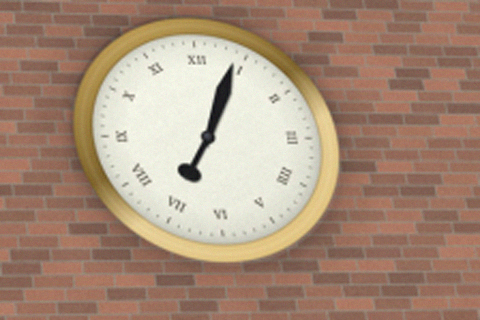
7:04
